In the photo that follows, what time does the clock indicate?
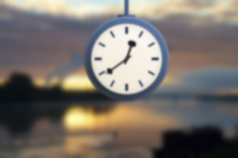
12:39
